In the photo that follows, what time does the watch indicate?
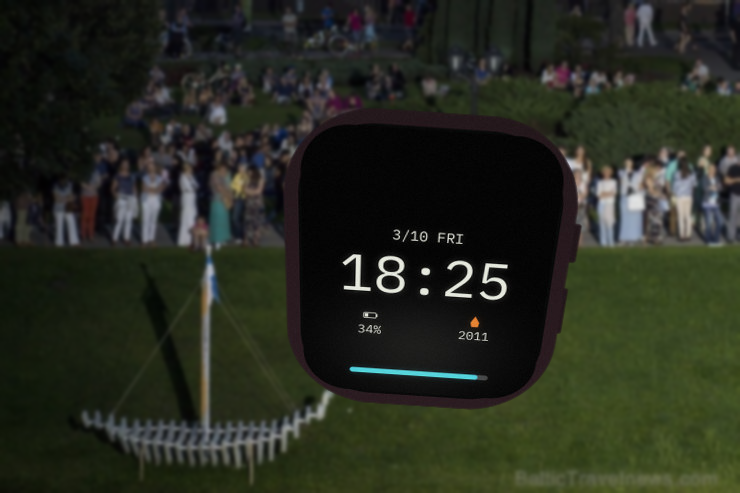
18:25
